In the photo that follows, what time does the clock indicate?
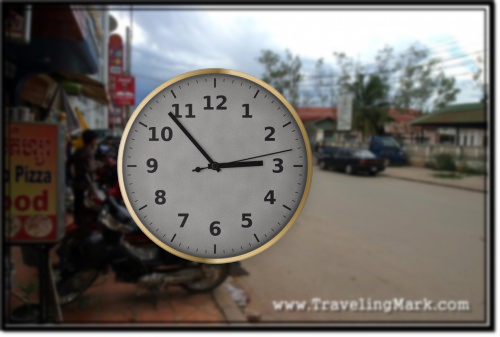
2:53:13
